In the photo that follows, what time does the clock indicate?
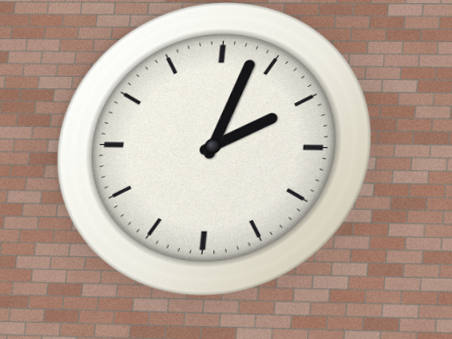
2:03
